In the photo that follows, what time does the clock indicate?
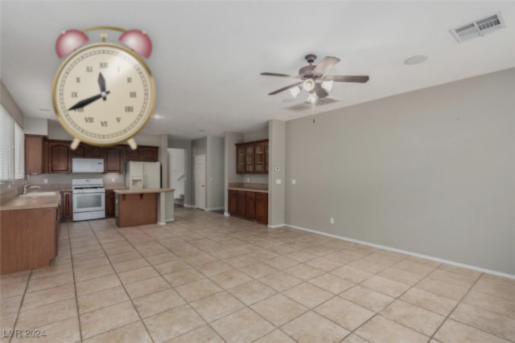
11:41
